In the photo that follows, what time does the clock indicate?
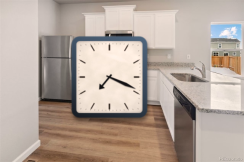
7:19
